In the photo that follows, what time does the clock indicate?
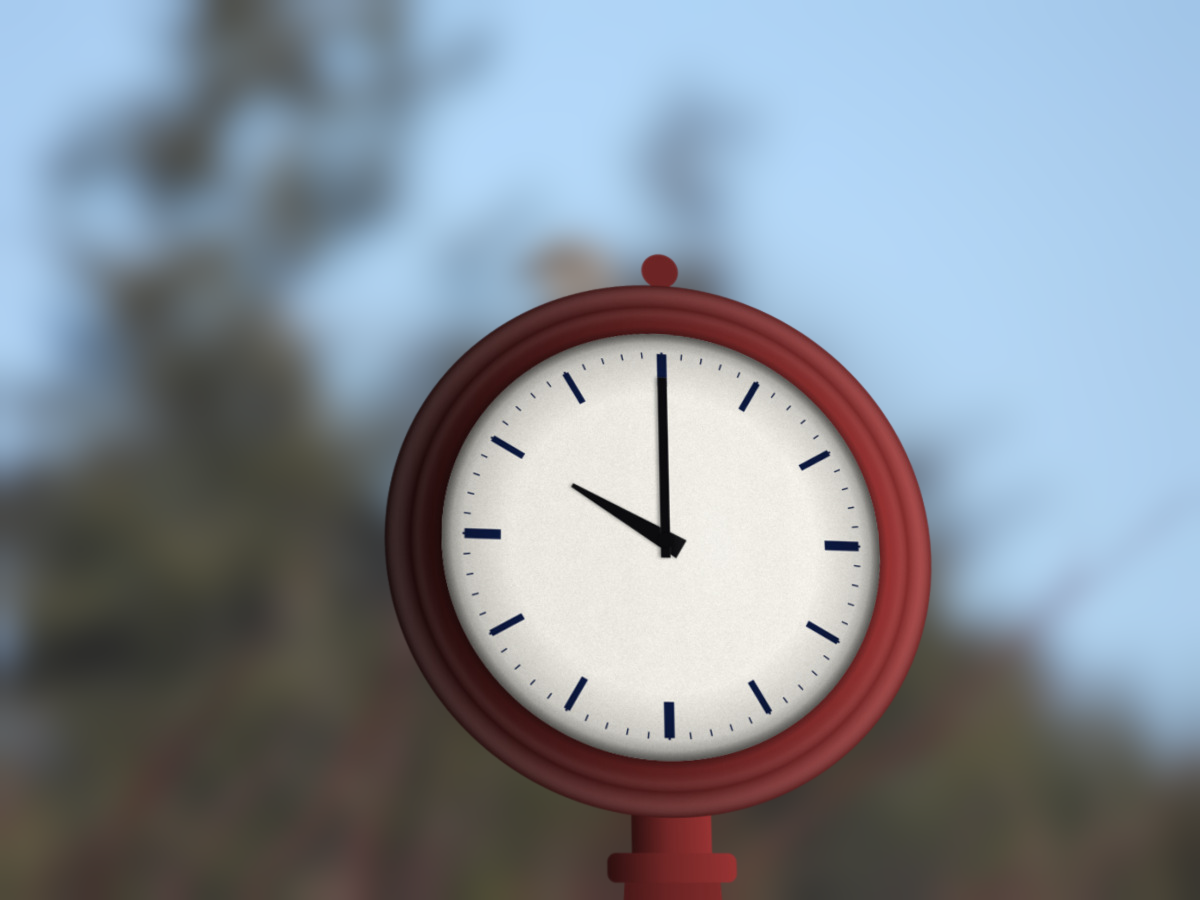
10:00
